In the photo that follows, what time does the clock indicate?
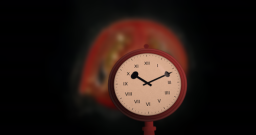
10:11
